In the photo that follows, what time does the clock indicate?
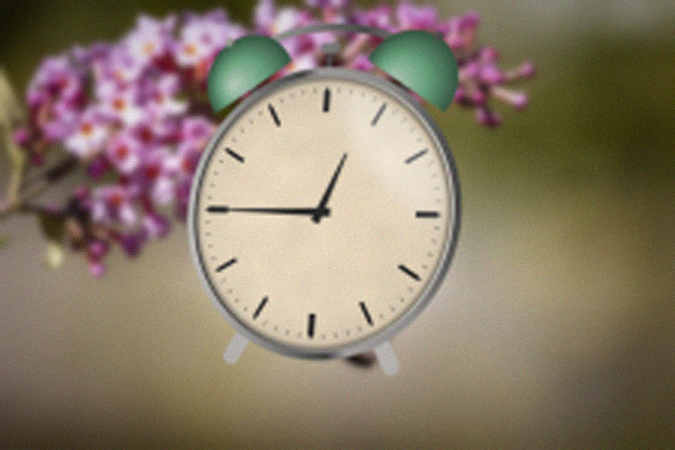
12:45
